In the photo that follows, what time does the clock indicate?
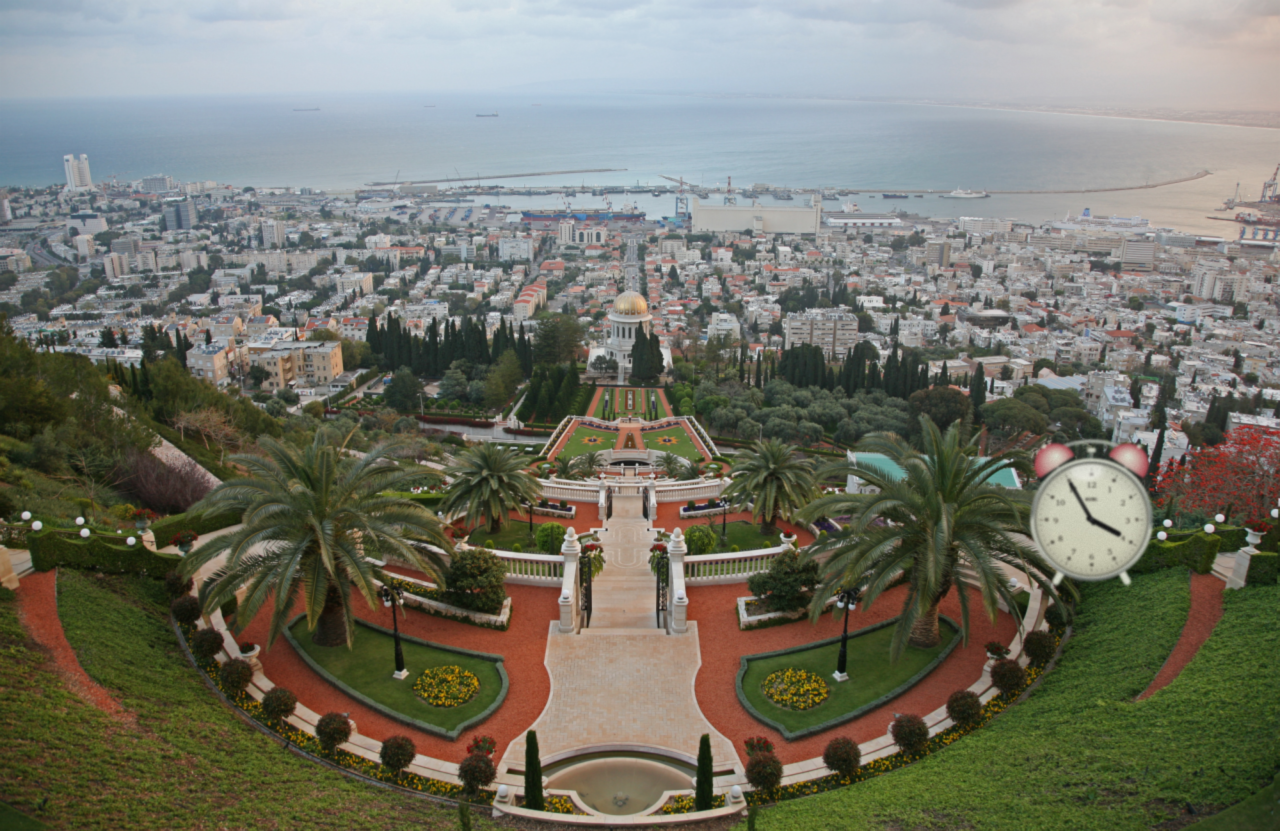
3:55
